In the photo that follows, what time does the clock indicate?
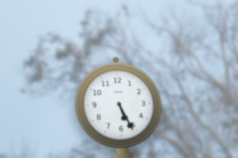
5:26
